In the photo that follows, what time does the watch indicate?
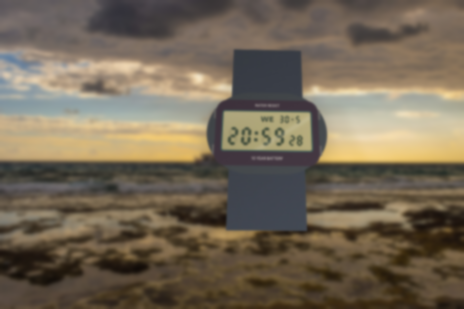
20:59
